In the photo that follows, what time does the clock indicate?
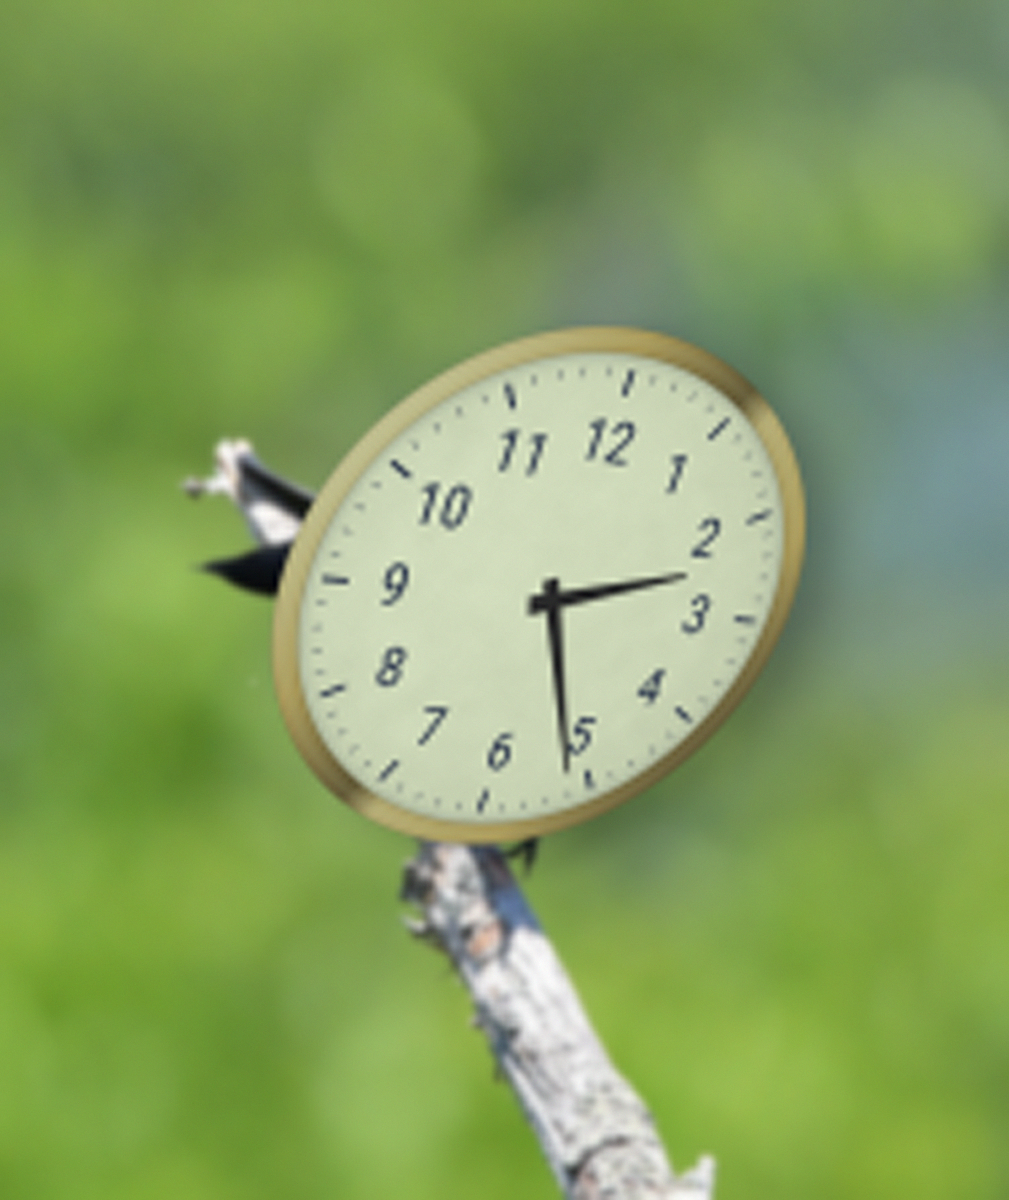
2:26
